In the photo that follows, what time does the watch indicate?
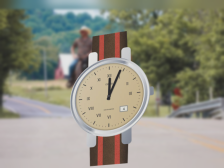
12:04
